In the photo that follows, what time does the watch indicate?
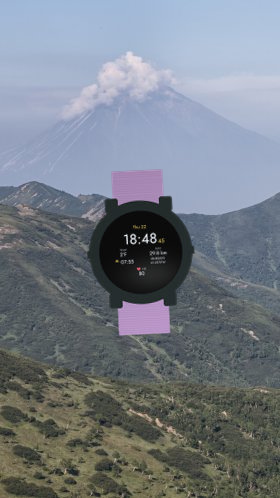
18:48
